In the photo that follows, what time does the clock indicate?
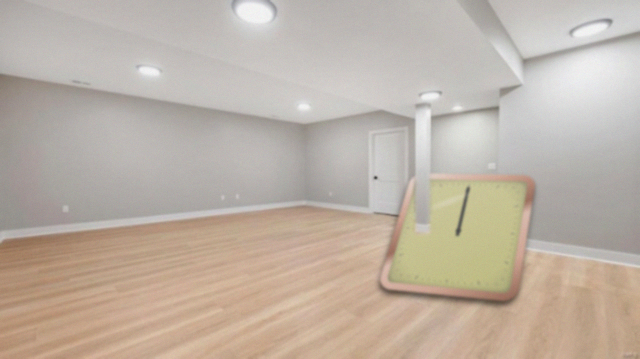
12:00
